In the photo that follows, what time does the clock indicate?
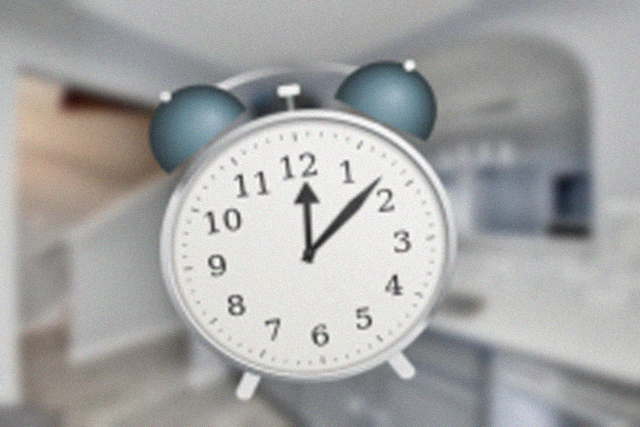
12:08
